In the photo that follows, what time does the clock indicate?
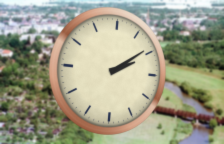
2:09
